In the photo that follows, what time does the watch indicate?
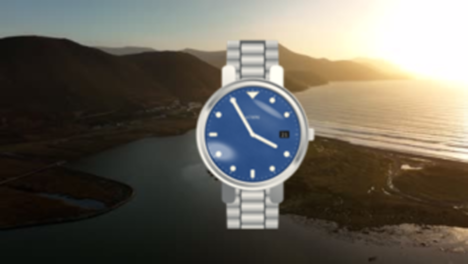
3:55
